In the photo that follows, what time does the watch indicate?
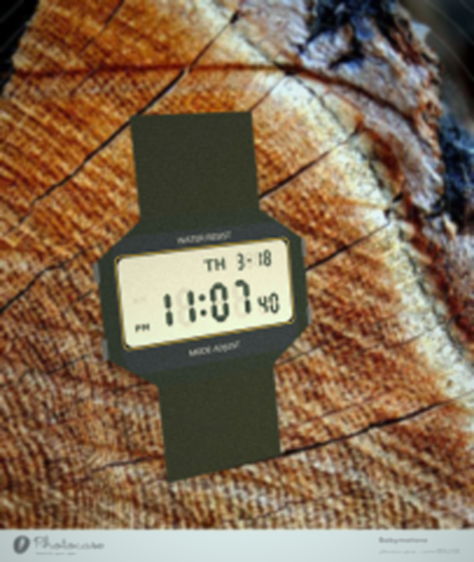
11:07:40
